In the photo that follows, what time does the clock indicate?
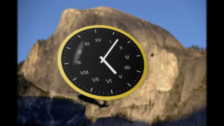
5:07
